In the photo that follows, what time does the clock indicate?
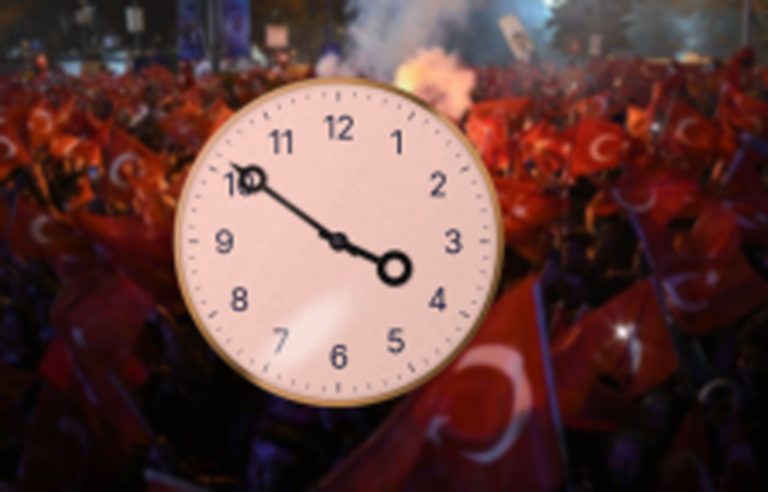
3:51
